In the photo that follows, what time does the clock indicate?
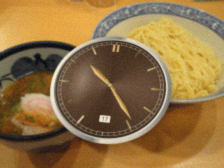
10:24
